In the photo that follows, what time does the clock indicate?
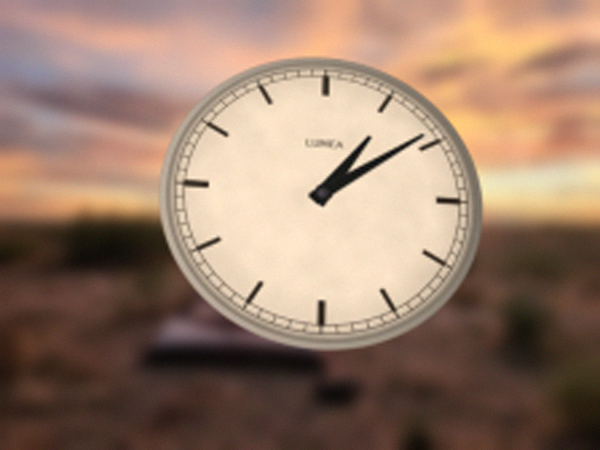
1:09
